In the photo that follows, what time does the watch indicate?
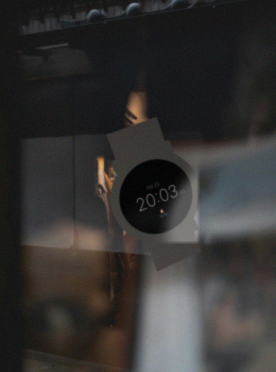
20:03
